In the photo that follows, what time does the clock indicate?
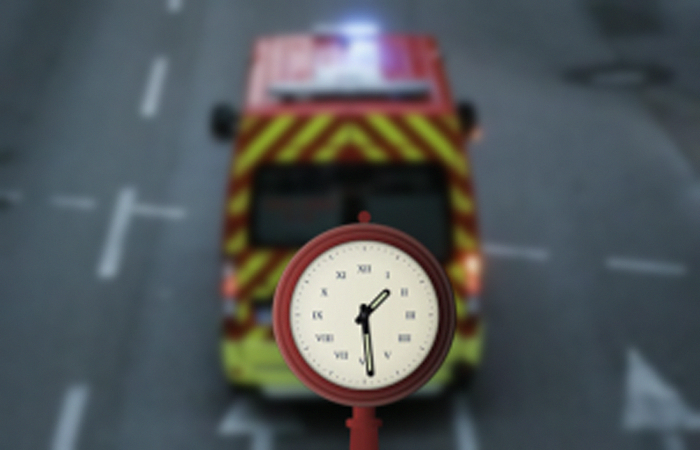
1:29
